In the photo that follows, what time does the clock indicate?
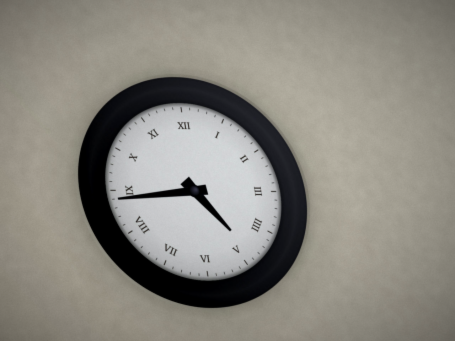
4:44
